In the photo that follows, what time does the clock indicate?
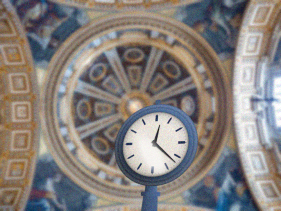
12:22
